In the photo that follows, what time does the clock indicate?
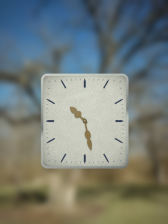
10:28
